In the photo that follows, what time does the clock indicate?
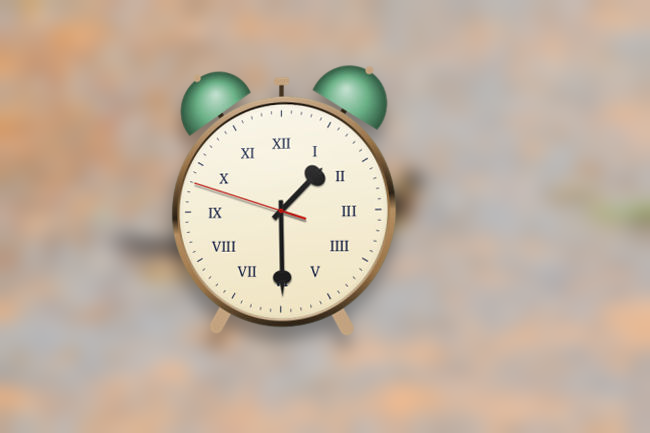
1:29:48
